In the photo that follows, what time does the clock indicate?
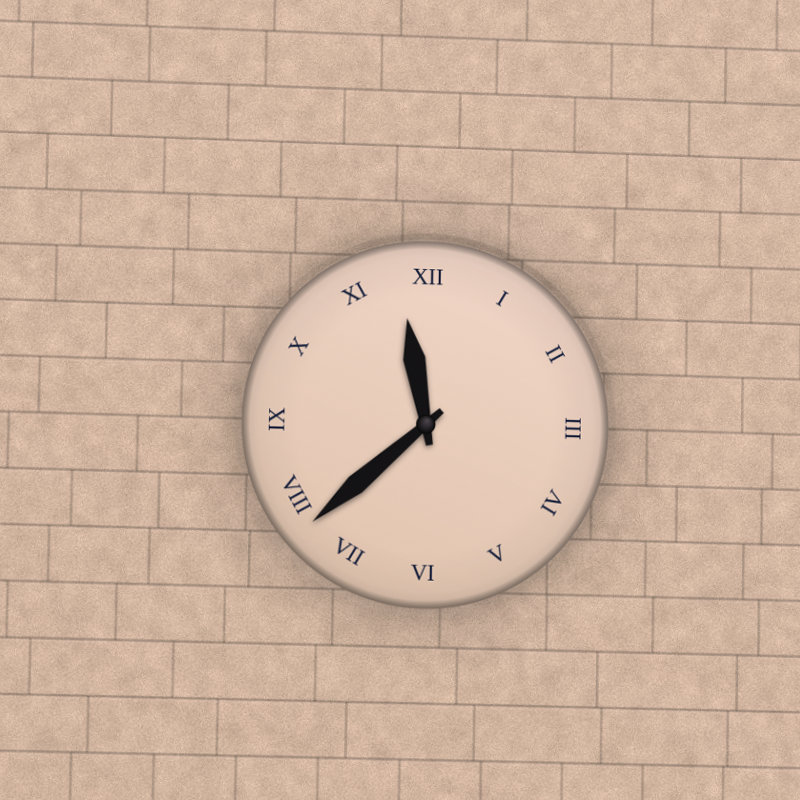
11:38
